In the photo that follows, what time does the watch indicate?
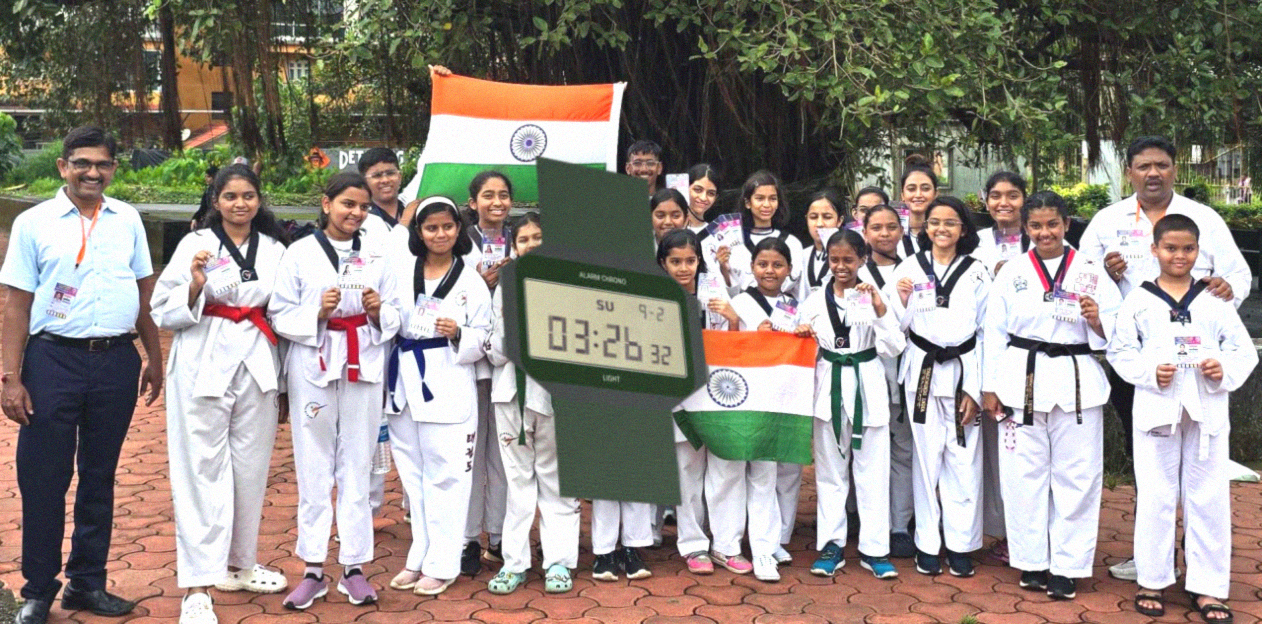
3:26:32
